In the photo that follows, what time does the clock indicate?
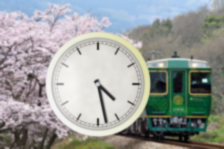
4:28
